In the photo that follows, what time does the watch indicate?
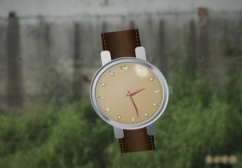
2:28
